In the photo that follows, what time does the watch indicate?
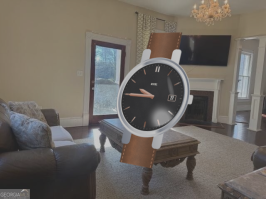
9:45
